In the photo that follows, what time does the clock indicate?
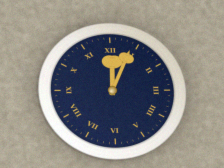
12:04
